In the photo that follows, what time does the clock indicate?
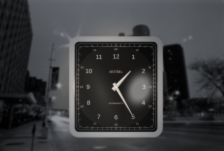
1:25
